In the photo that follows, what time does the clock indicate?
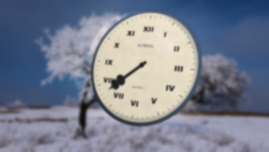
7:38
